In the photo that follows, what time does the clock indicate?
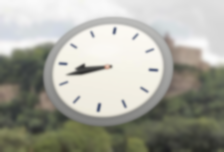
8:42
